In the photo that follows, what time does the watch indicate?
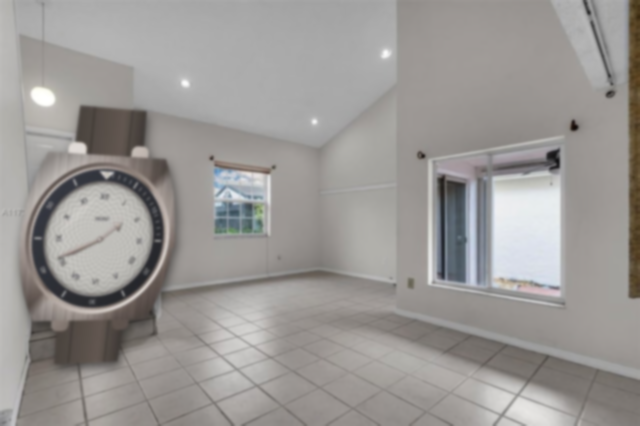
1:41
